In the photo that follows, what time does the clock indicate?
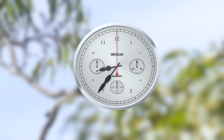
8:36
